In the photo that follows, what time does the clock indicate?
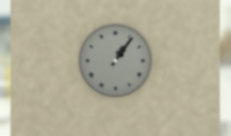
1:06
